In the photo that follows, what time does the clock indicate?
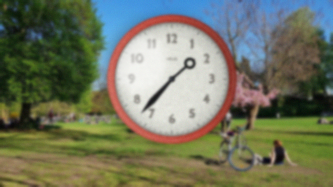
1:37
